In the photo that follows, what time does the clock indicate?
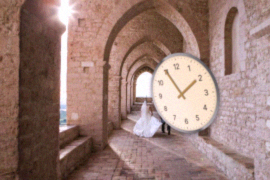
1:55
